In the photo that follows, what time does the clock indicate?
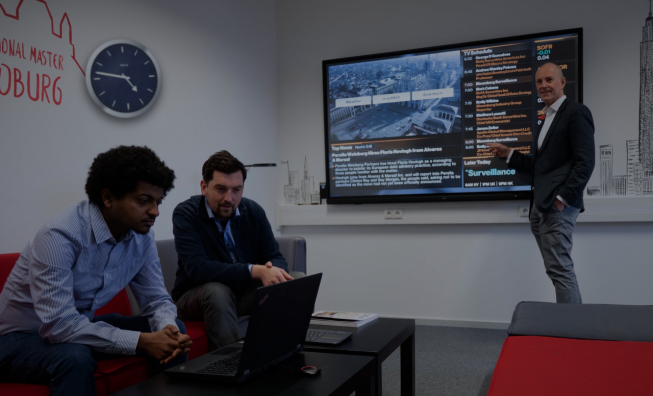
4:47
